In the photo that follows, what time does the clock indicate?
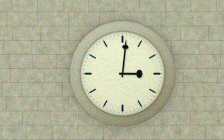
3:01
